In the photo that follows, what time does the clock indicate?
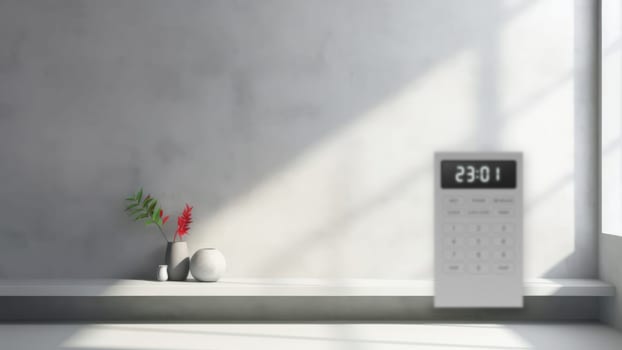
23:01
